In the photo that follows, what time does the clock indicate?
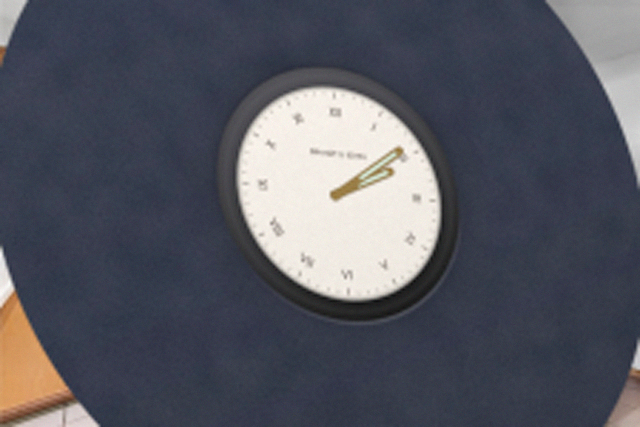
2:09
